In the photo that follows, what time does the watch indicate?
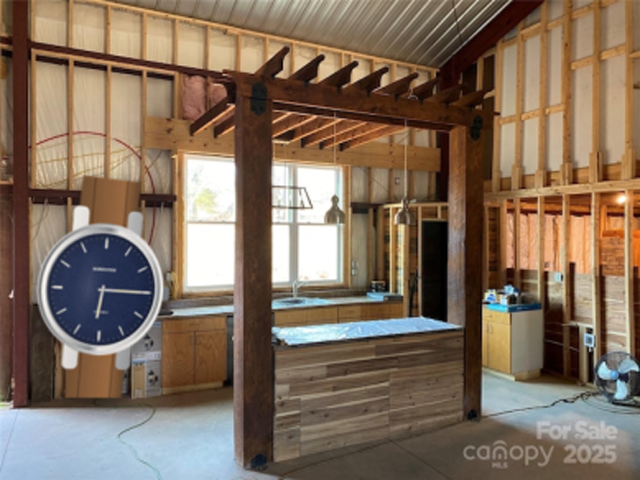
6:15
